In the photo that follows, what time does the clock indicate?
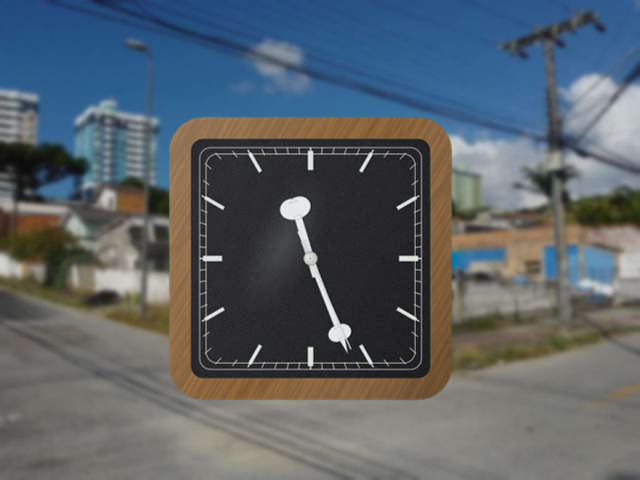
11:26:26
